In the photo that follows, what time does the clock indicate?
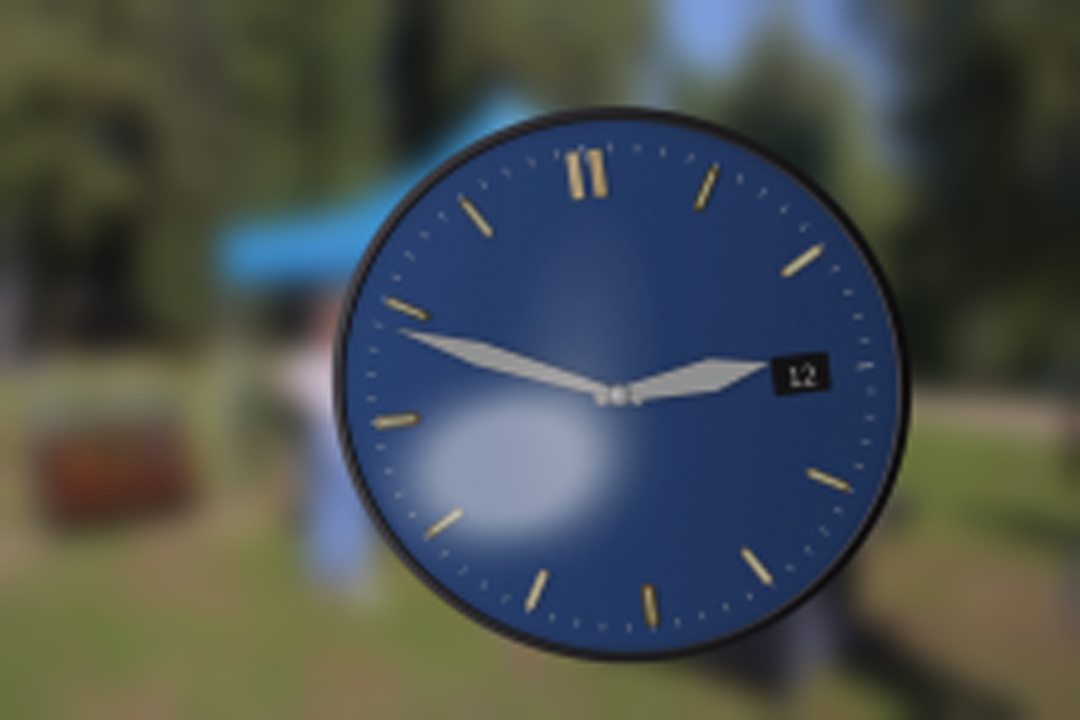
2:49
